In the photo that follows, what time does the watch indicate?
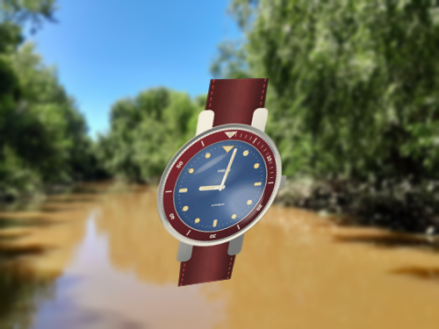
9:02
